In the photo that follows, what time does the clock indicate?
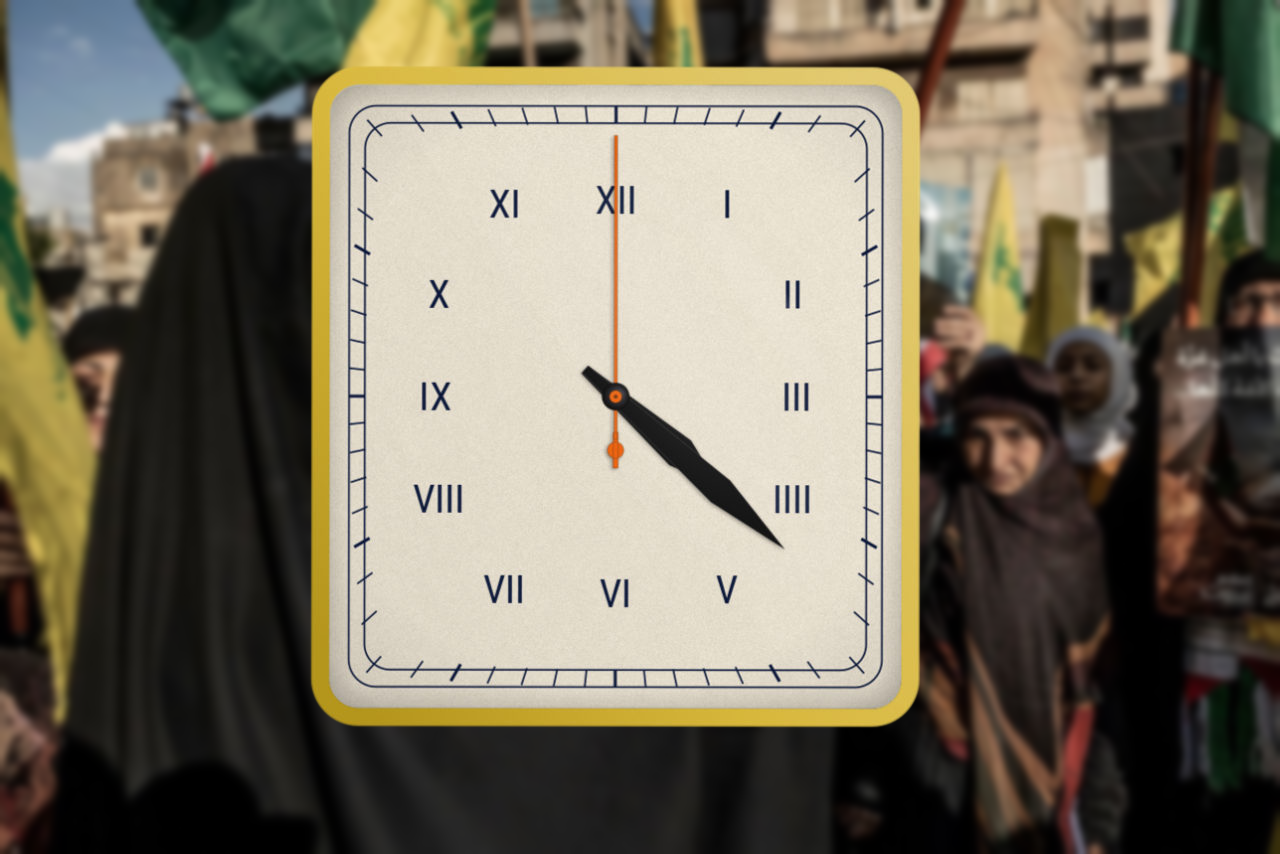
4:22:00
